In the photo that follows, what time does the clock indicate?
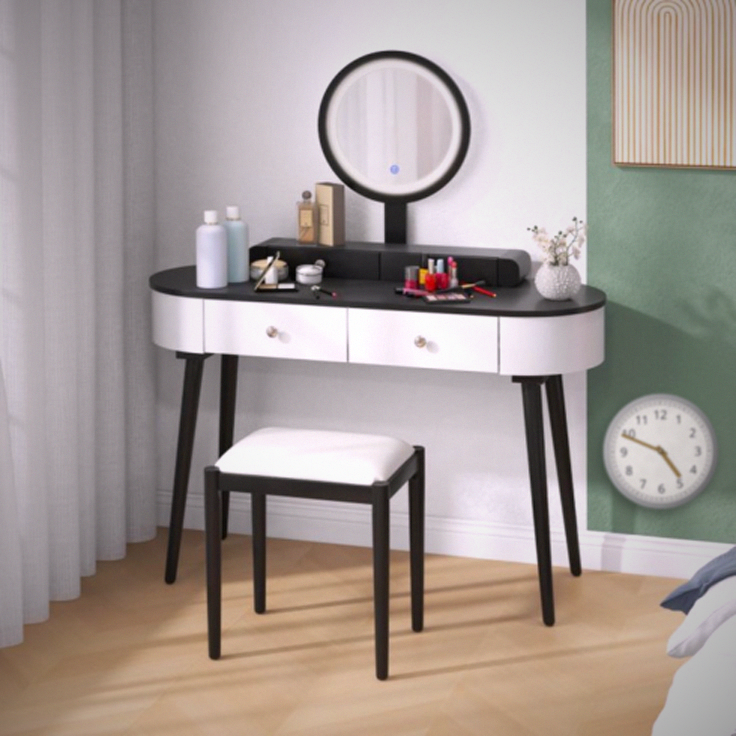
4:49
